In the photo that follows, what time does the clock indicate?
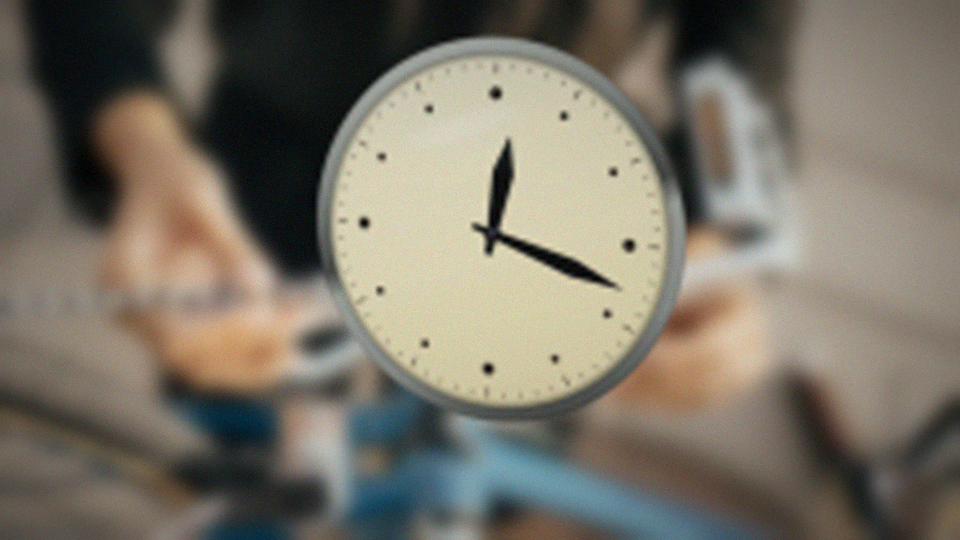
12:18
